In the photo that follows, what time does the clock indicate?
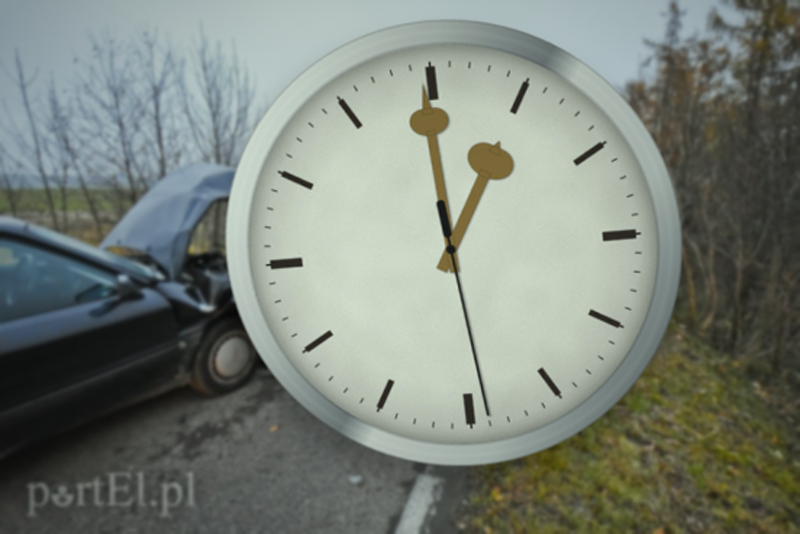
12:59:29
